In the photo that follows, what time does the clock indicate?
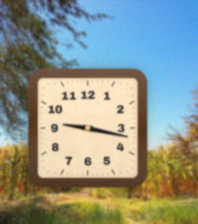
9:17
